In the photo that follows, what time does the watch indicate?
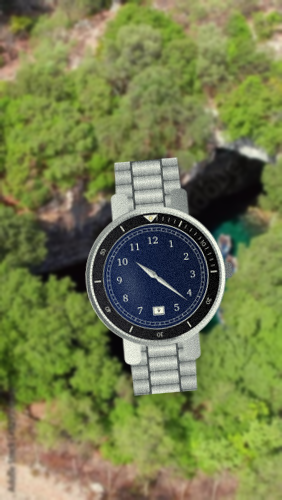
10:22
